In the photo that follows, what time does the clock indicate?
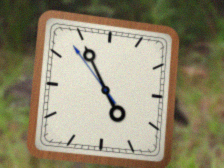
4:54:53
